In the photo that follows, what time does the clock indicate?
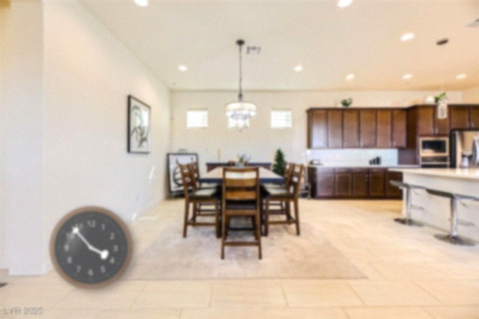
3:53
